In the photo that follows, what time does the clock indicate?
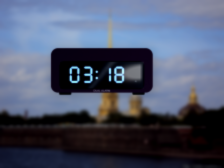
3:18
